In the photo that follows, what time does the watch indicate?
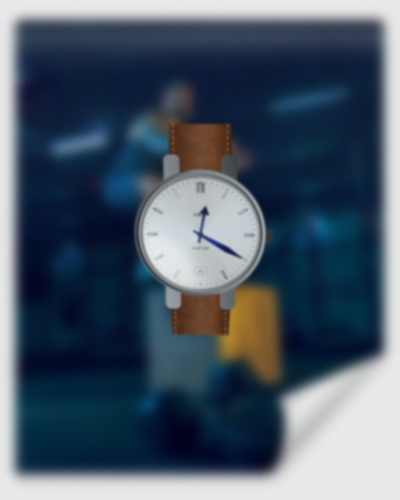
12:20
